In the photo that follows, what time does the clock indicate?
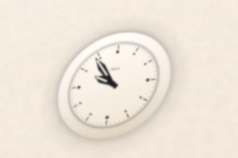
9:54
